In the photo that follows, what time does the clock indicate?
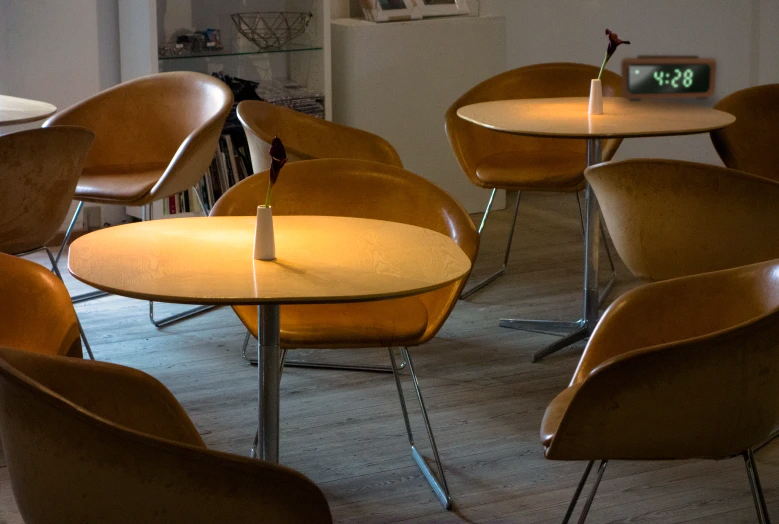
4:28
